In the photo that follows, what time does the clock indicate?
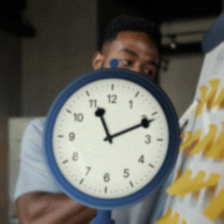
11:11
